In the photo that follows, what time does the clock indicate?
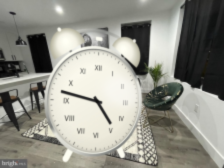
4:47
